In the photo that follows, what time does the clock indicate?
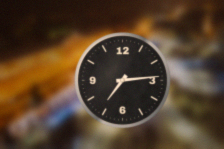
7:14
